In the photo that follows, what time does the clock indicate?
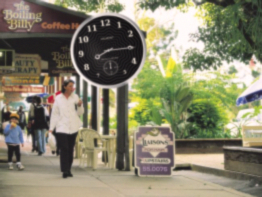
8:15
